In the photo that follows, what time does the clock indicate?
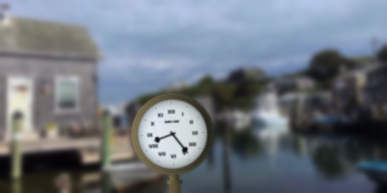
8:24
